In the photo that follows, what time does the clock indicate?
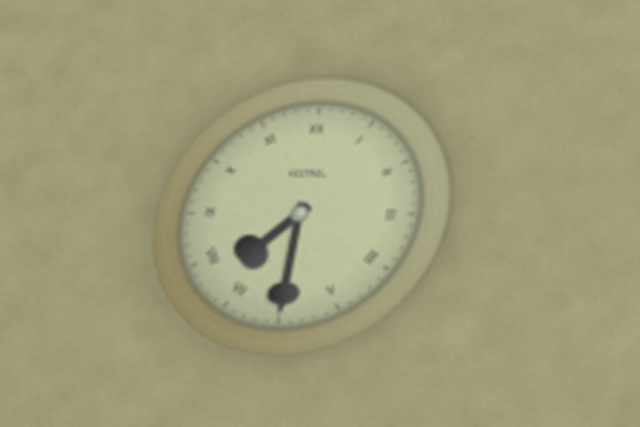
7:30
